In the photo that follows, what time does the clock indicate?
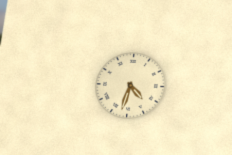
4:32
